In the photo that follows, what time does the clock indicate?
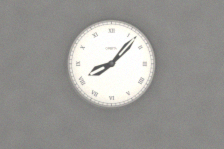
8:07
